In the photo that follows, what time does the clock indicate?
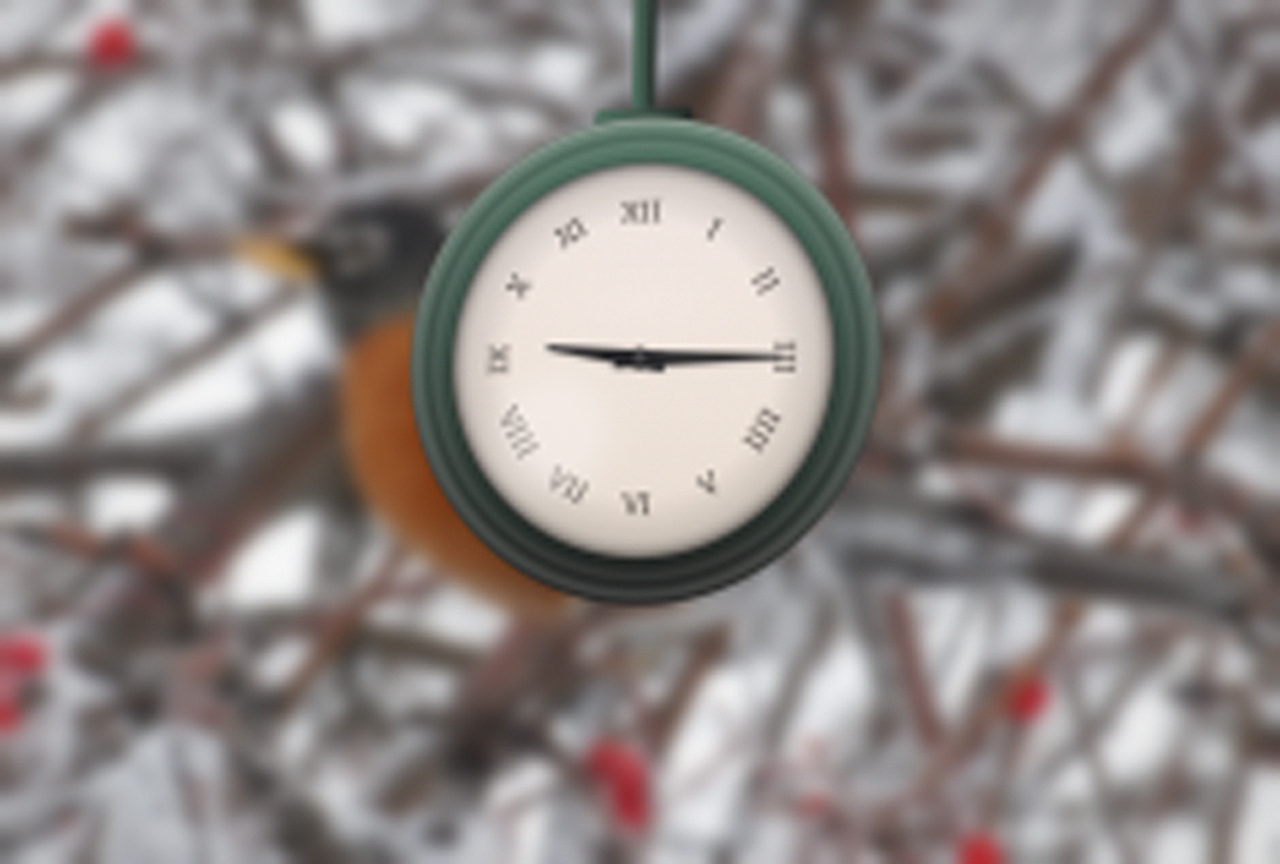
9:15
